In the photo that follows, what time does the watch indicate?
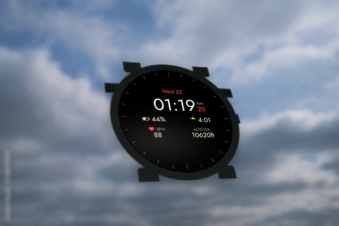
1:19
